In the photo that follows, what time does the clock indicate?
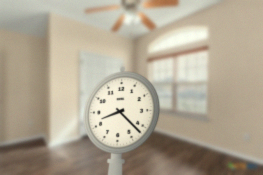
8:22
